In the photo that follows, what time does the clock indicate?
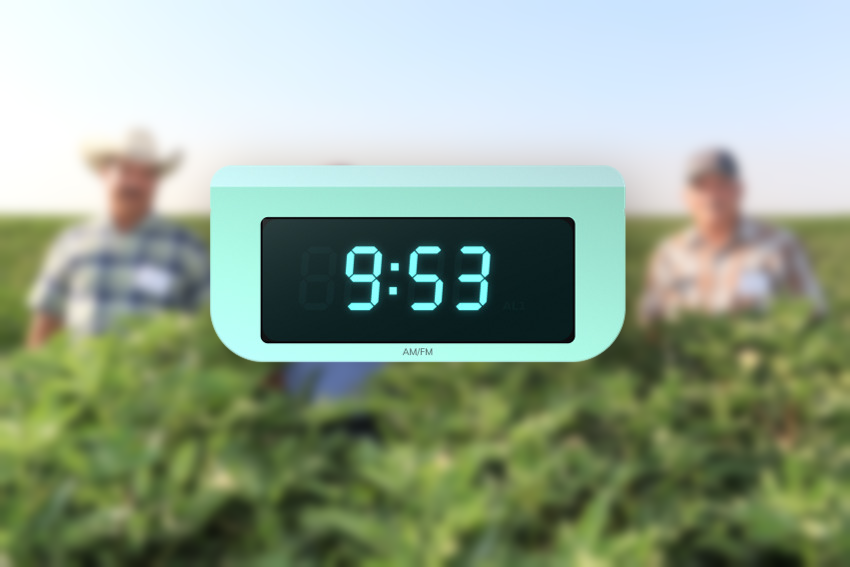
9:53
